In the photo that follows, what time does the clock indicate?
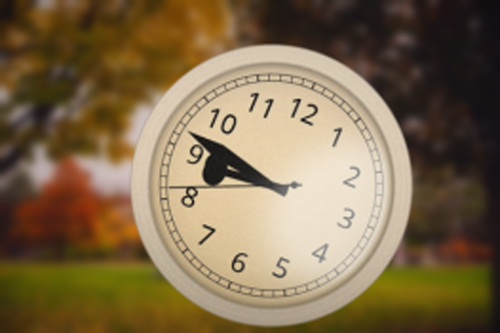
8:46:41
